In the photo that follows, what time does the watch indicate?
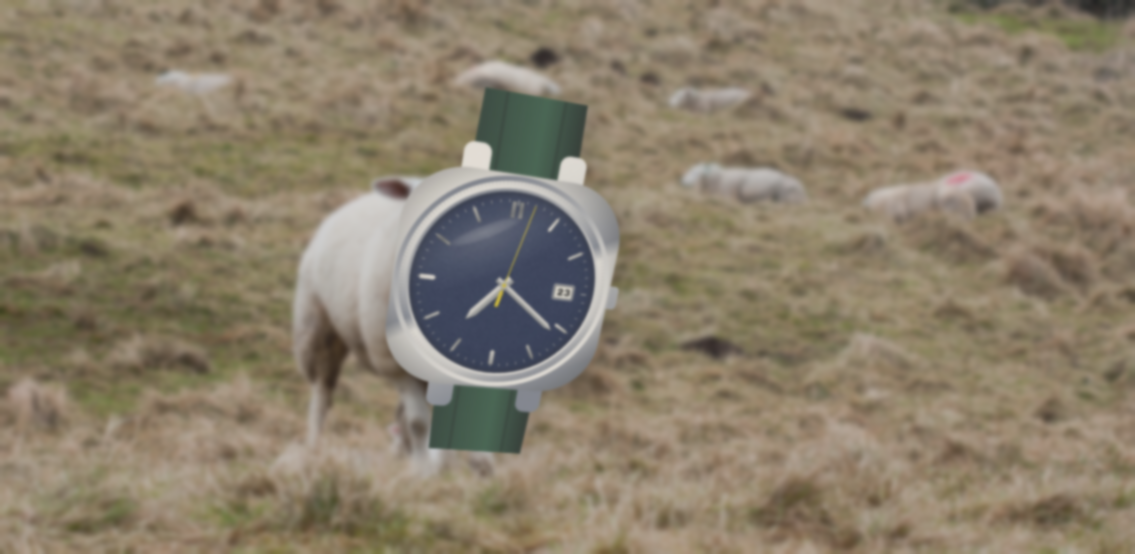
7:21:02
